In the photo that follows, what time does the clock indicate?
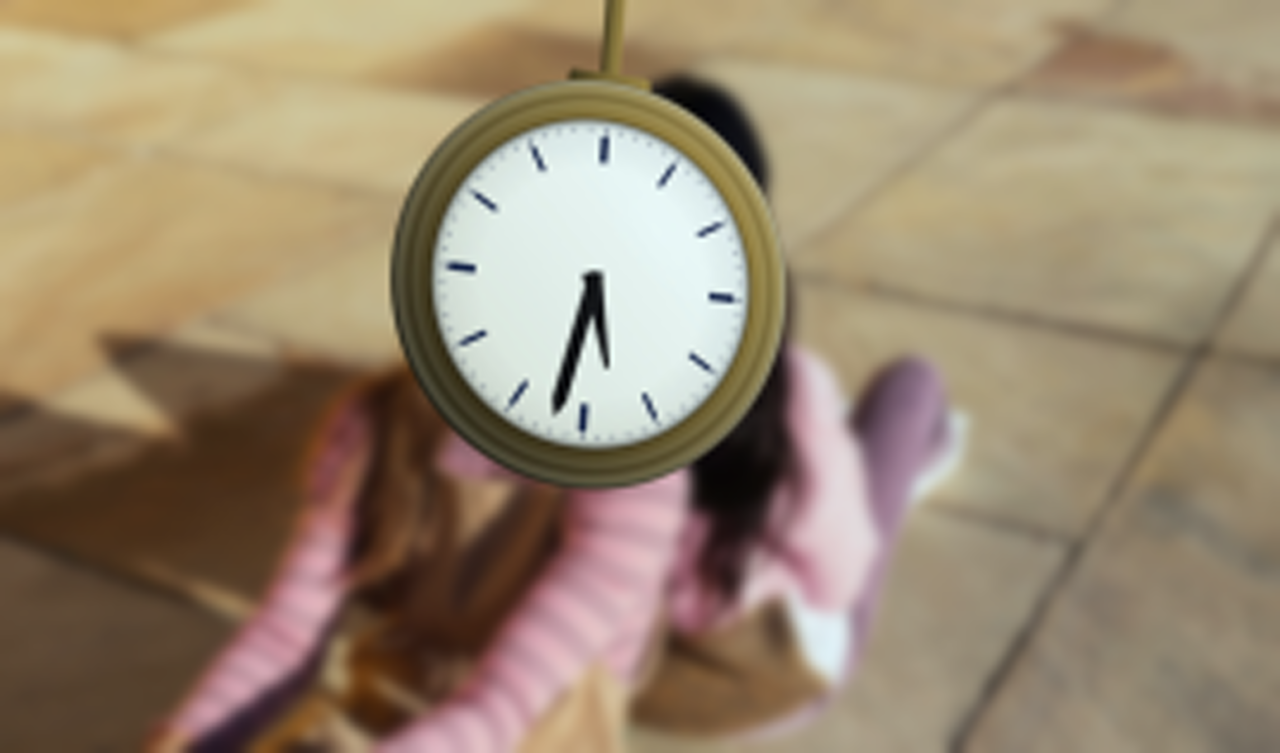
5:32
